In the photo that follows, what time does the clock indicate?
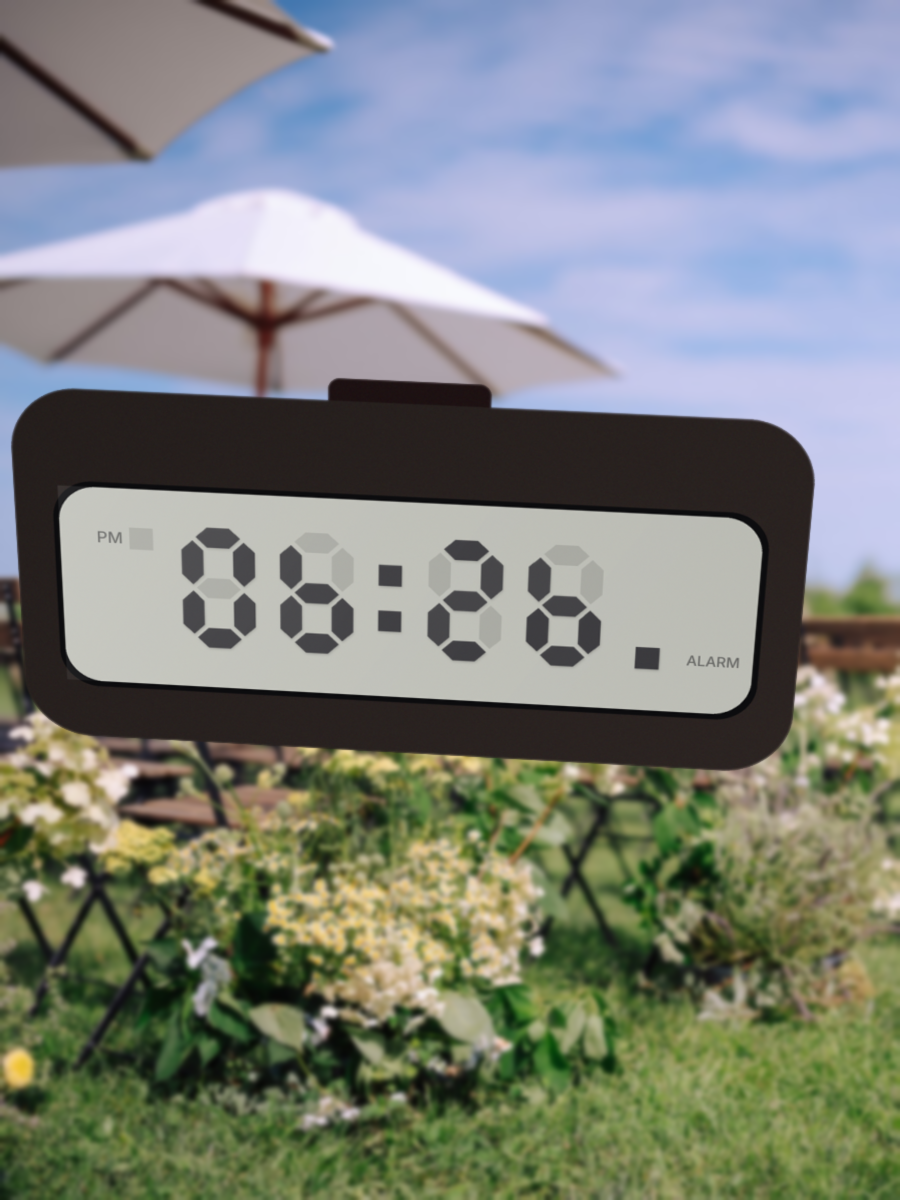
6:26
